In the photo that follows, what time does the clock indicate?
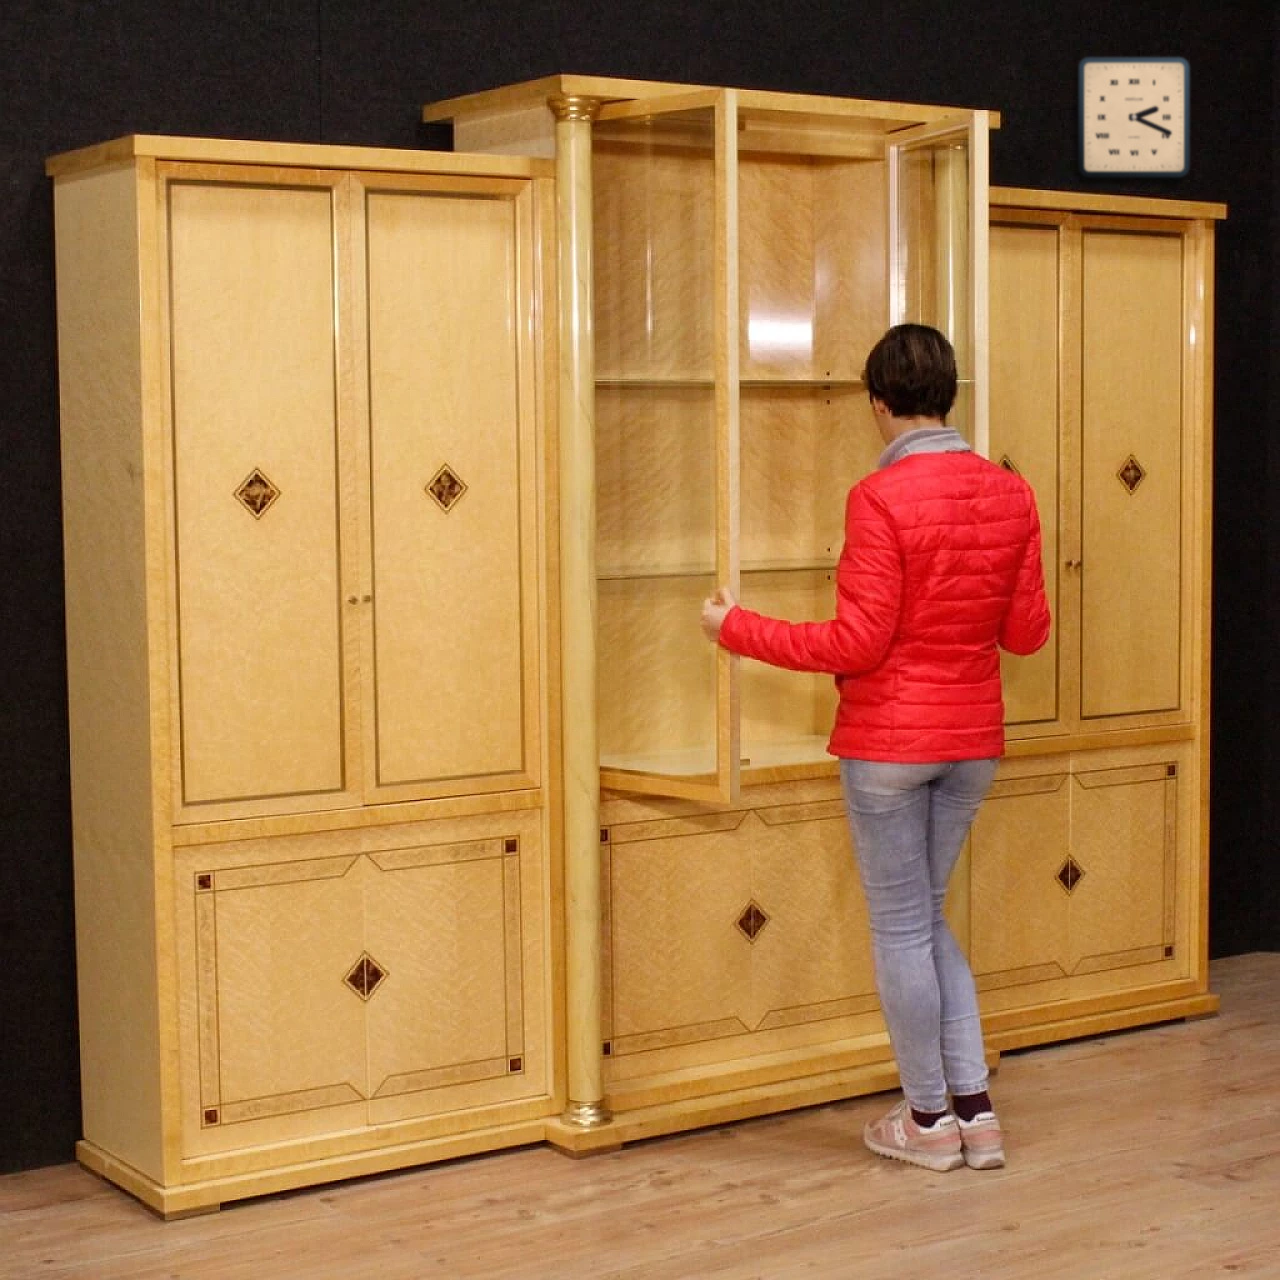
2:19
